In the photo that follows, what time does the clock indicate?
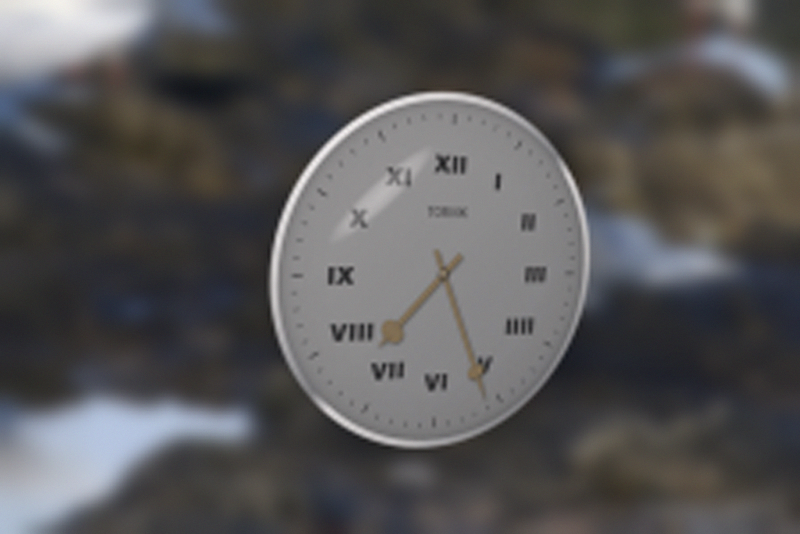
7:26
